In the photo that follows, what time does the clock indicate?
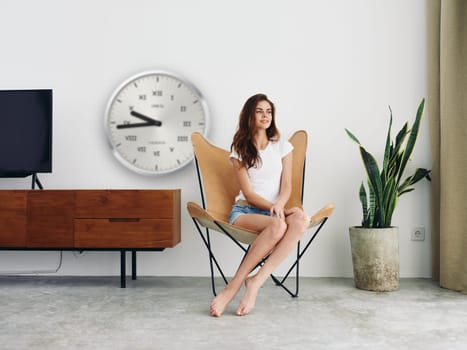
9:44
